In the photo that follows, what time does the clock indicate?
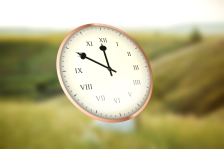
11:50
